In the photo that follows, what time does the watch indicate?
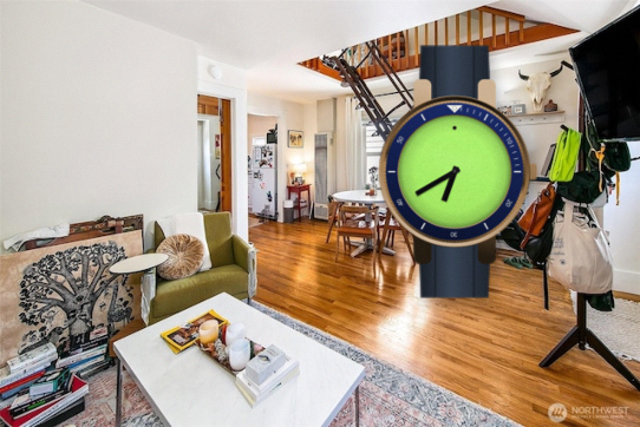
6:40
